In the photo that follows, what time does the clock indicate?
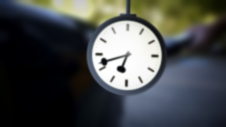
6:42
